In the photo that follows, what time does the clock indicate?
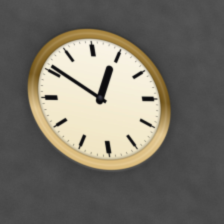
12:51
